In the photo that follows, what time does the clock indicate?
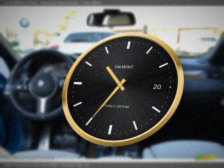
10:35
